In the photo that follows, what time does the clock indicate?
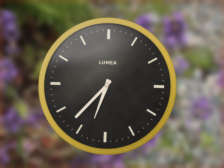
6:37
